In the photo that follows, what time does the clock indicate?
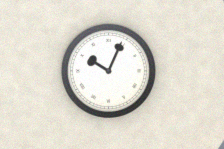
10:04
